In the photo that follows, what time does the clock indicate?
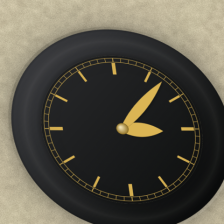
3:07
